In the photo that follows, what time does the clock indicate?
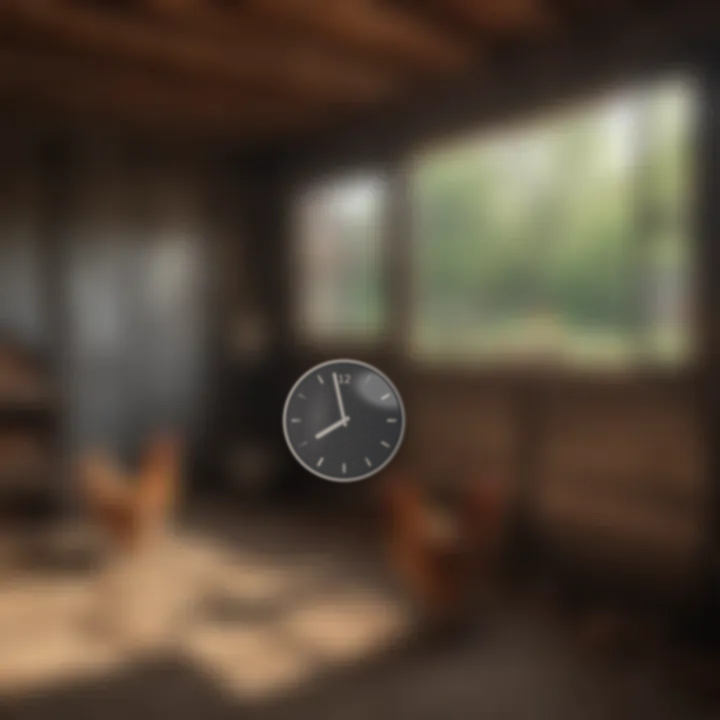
7:58
